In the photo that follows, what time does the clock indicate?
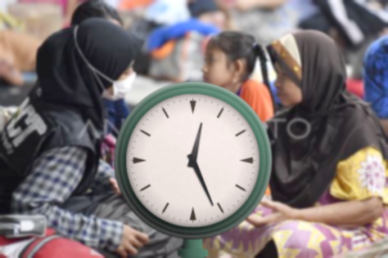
12:26
